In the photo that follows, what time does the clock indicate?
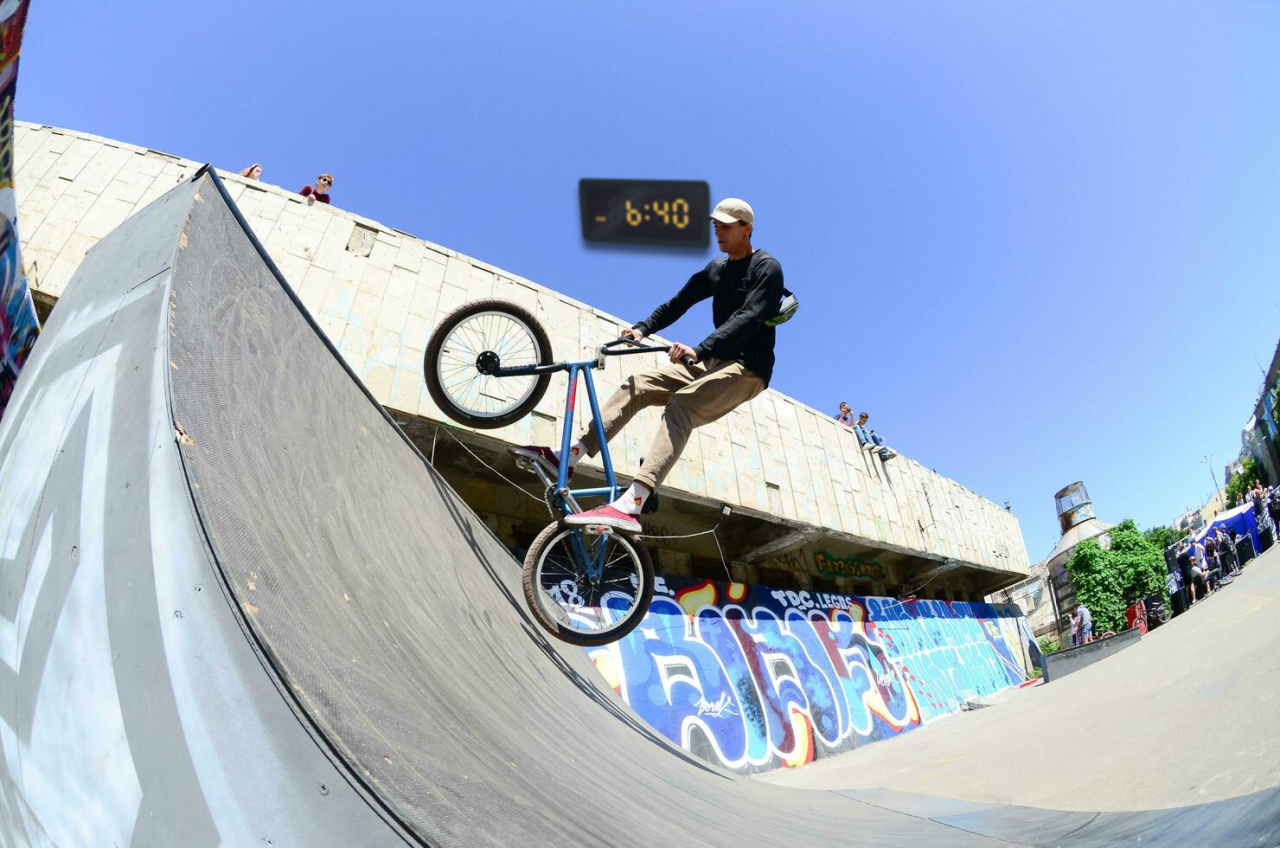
6:40
